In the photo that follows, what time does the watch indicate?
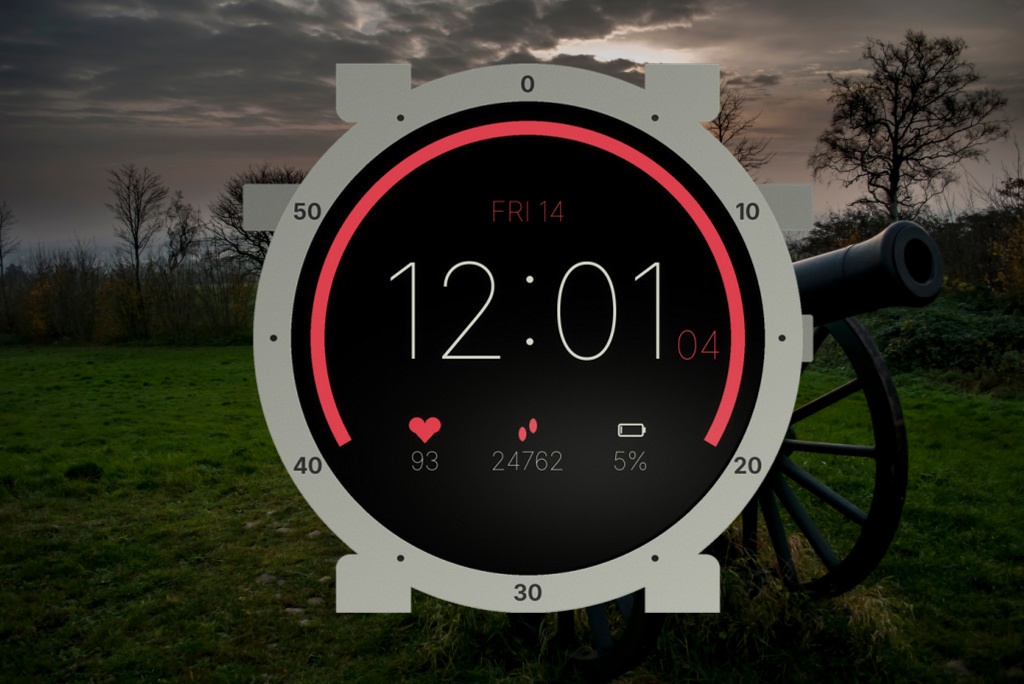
12:01:04
